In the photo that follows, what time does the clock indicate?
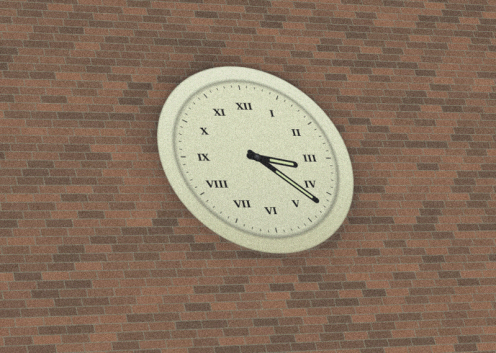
3:22
